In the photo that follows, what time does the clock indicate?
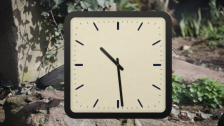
10:29
